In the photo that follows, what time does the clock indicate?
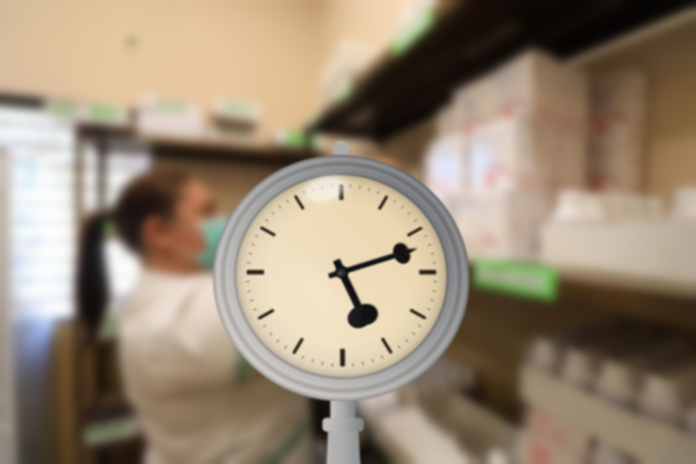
5:12
